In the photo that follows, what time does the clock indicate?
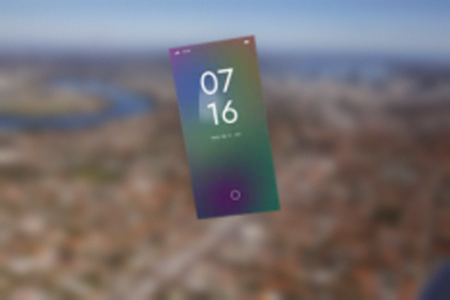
7:16
